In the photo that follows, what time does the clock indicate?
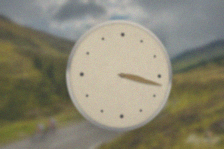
3:17
